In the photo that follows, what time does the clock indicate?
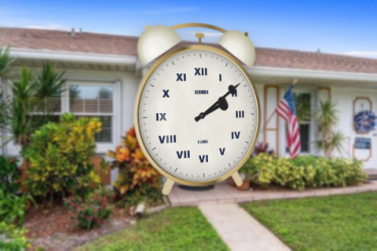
2:09
